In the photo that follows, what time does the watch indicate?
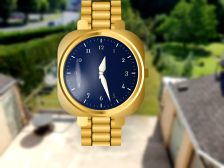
12:27
